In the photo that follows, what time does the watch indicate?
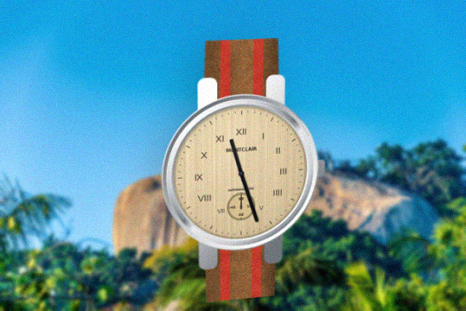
11:27
